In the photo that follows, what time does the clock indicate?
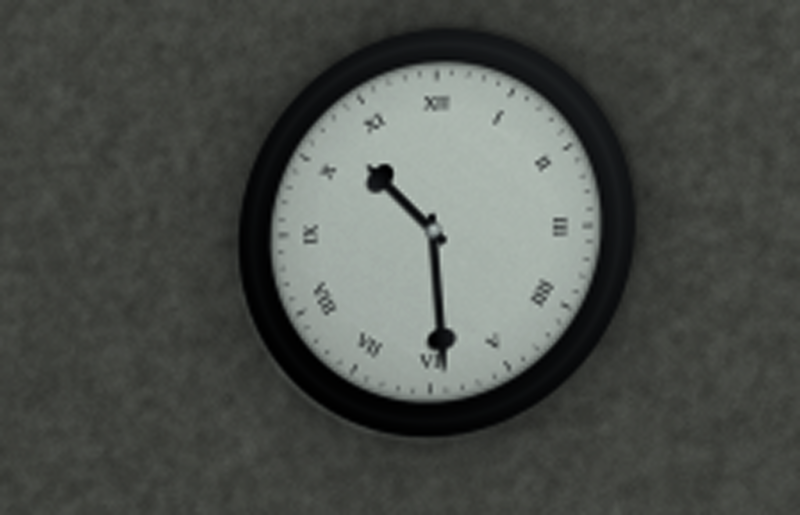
10:29
